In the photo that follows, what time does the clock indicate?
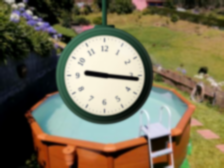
9:16
